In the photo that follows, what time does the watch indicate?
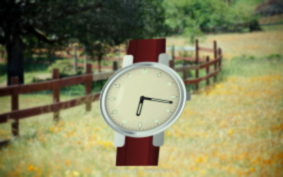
6:17
